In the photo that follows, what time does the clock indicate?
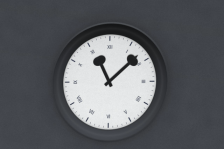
11:08
